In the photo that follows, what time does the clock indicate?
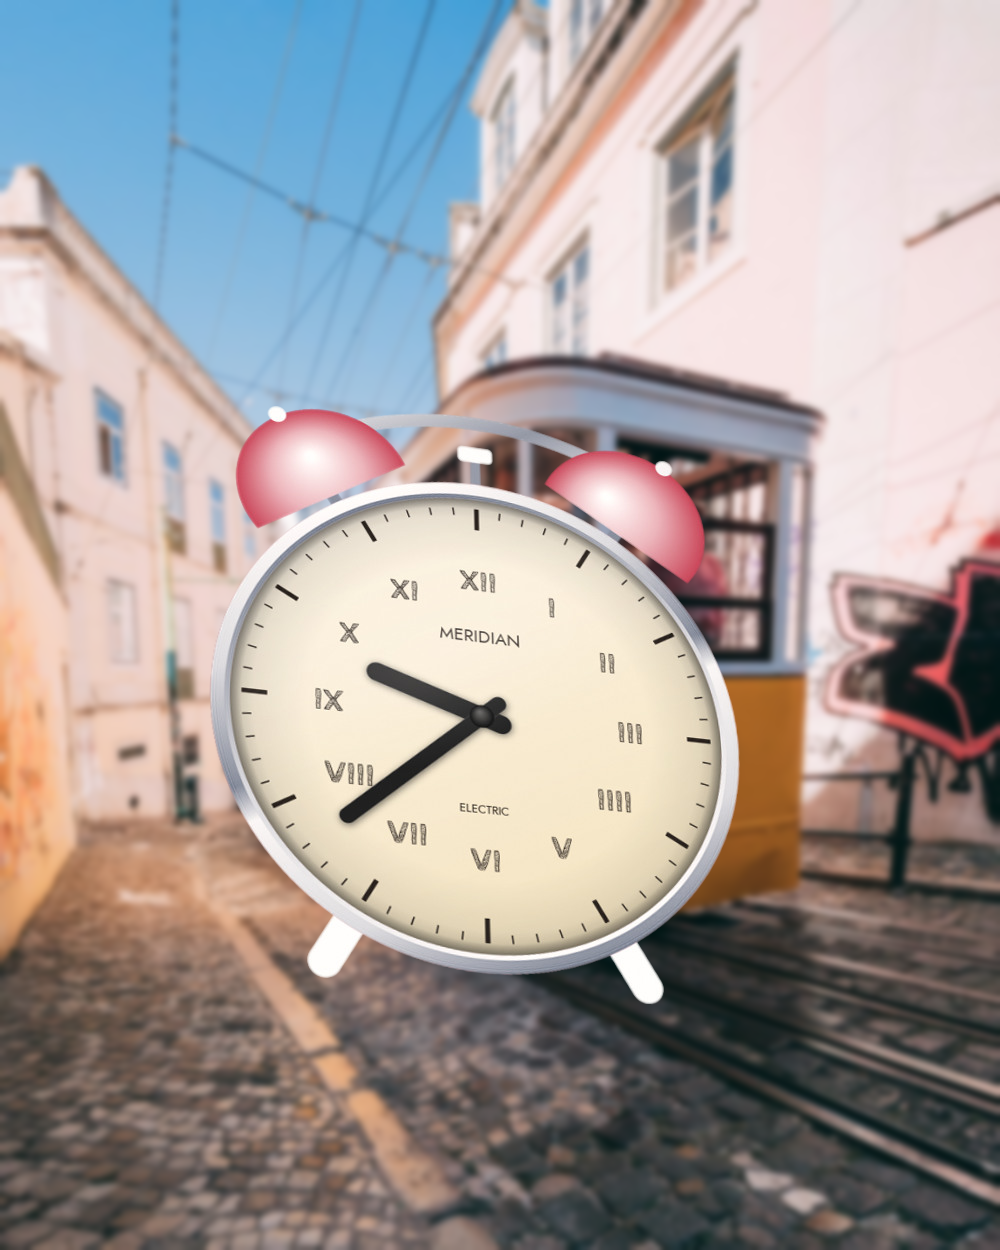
9:38
